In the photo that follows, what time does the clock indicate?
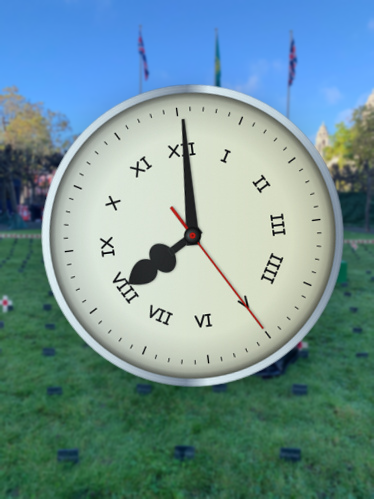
8:00:25
